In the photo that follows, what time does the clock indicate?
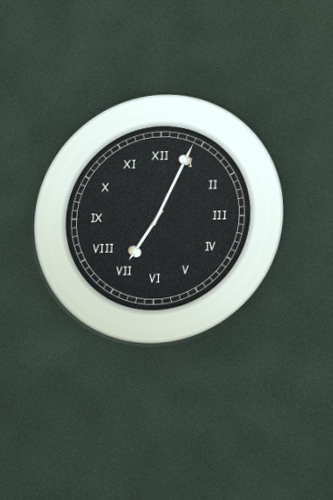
7:04
